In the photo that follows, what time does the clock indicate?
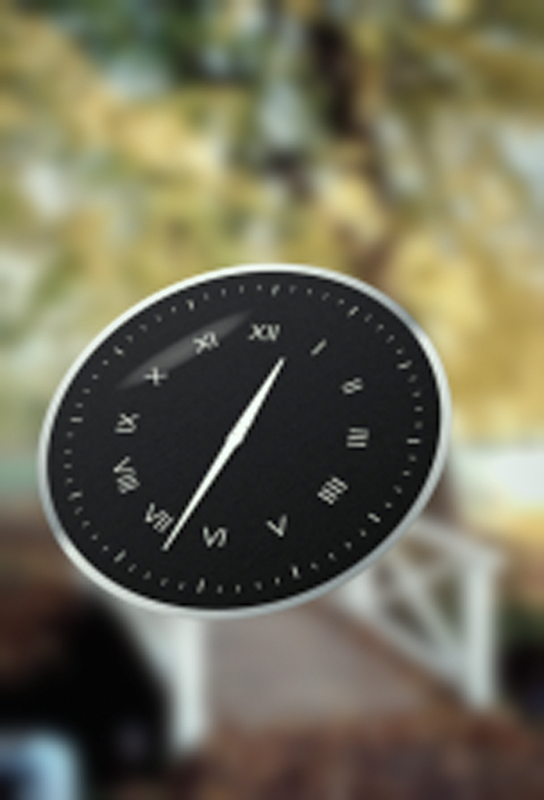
12:33
